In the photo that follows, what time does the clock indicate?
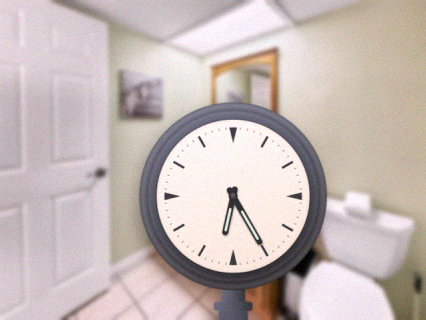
6:25
